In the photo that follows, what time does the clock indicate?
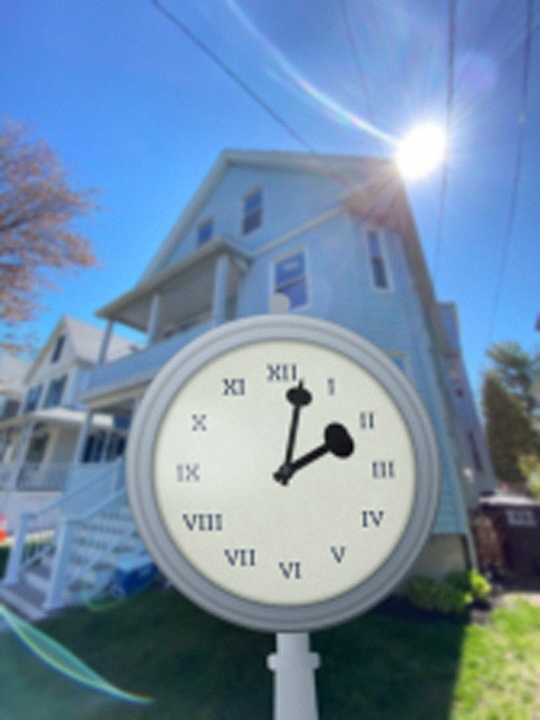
2:02
